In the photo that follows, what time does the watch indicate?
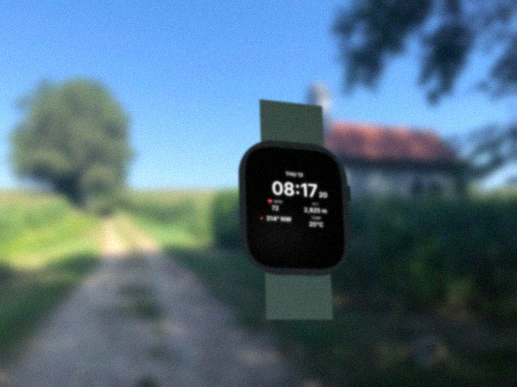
8:17
